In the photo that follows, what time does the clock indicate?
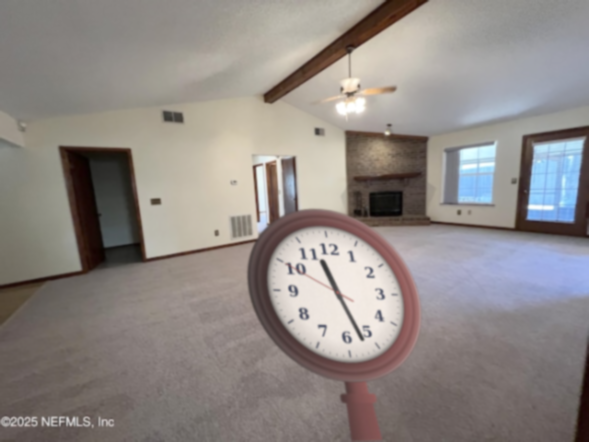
11:26:50
